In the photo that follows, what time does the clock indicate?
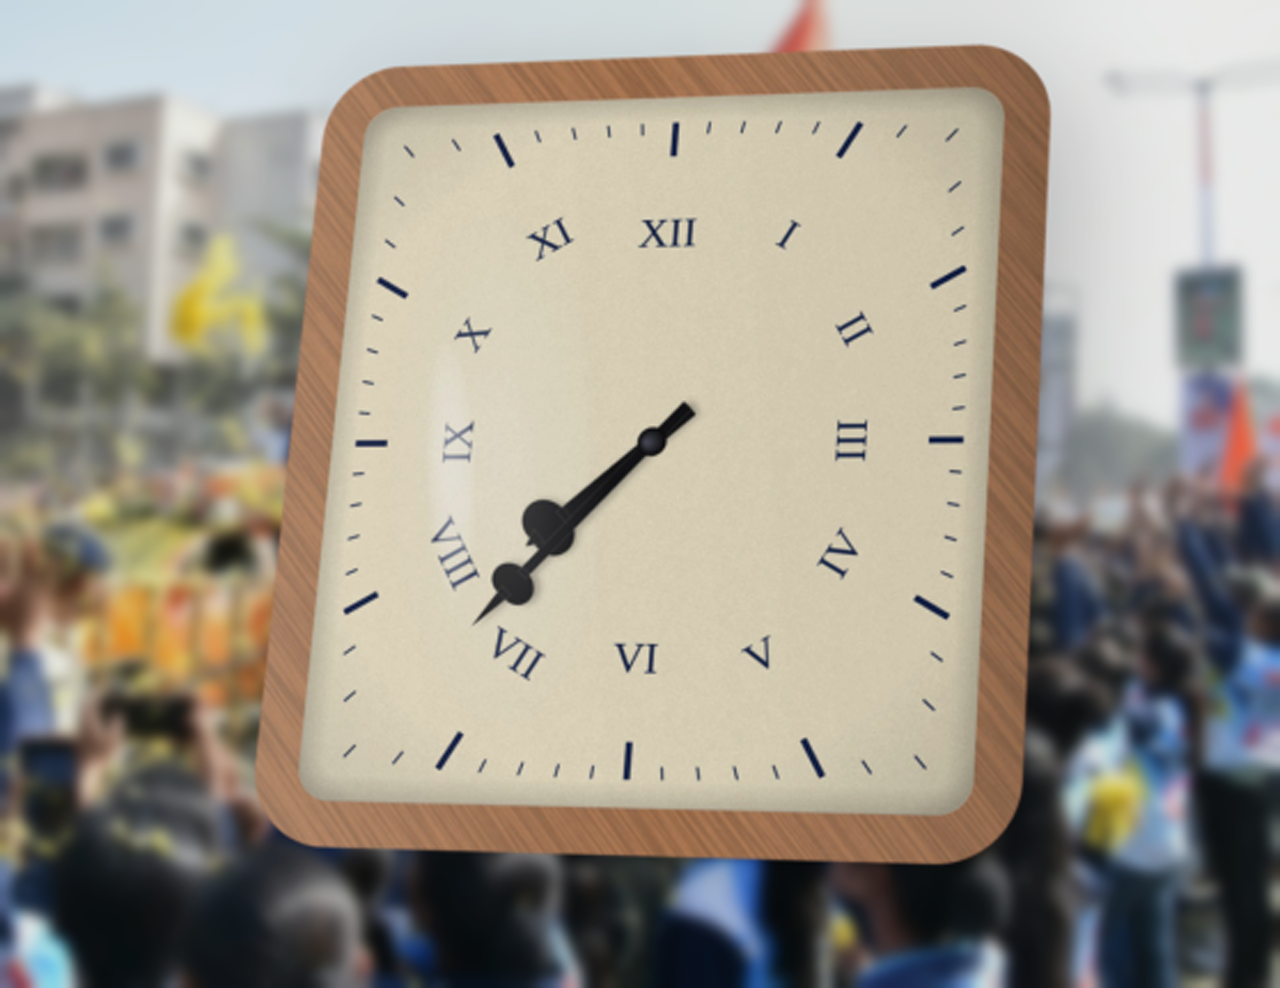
7:37
